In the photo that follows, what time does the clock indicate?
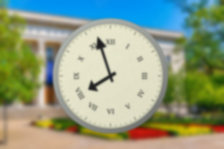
7:57
